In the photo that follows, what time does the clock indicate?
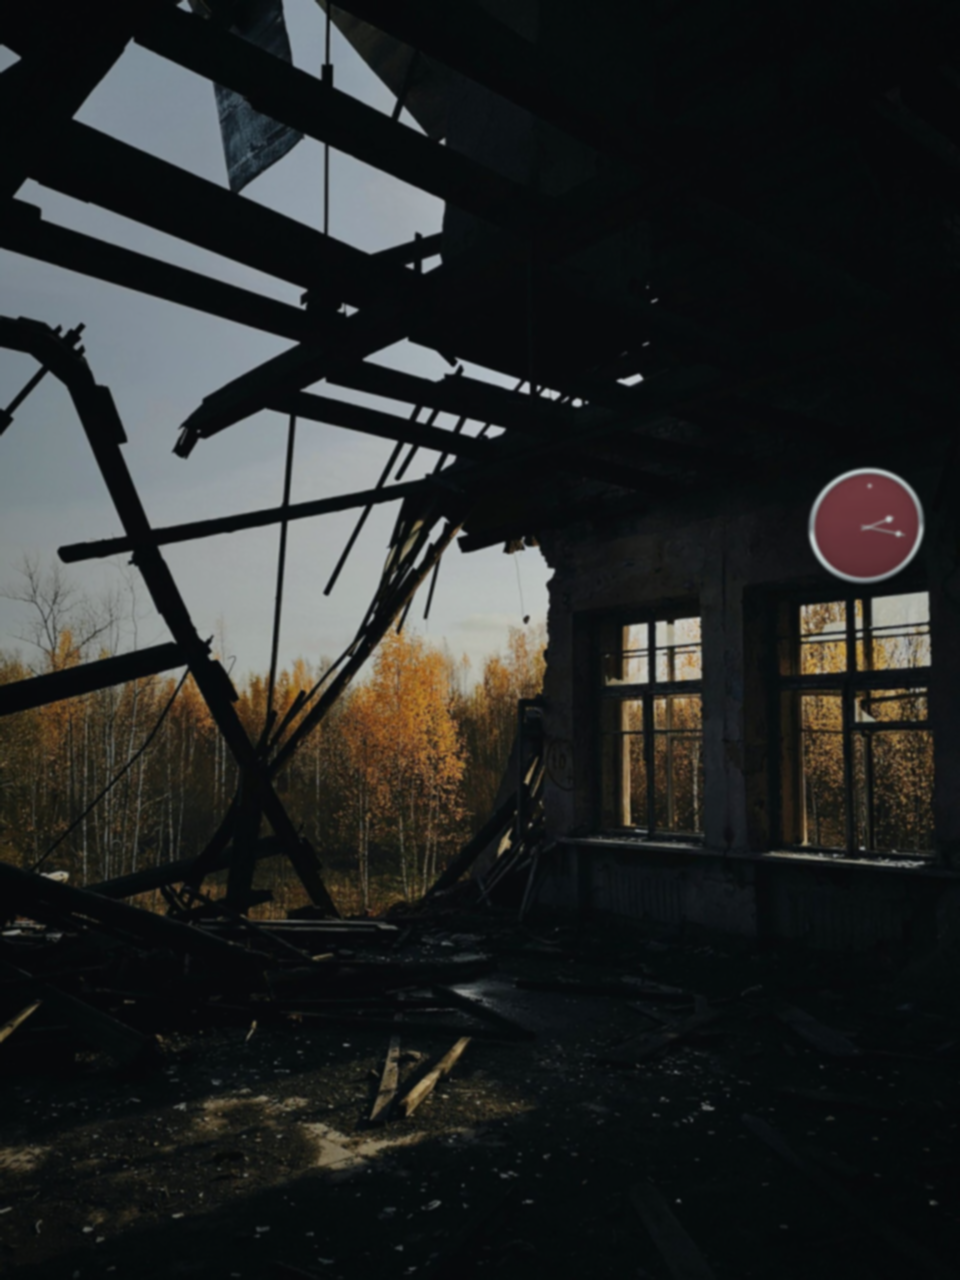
2:17
